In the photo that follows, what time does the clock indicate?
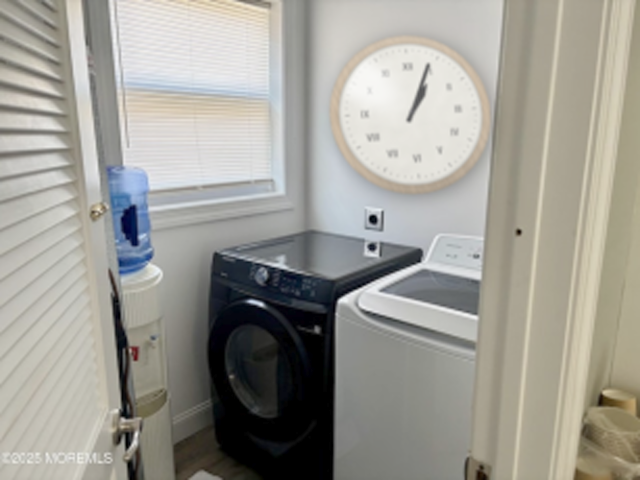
1:04
